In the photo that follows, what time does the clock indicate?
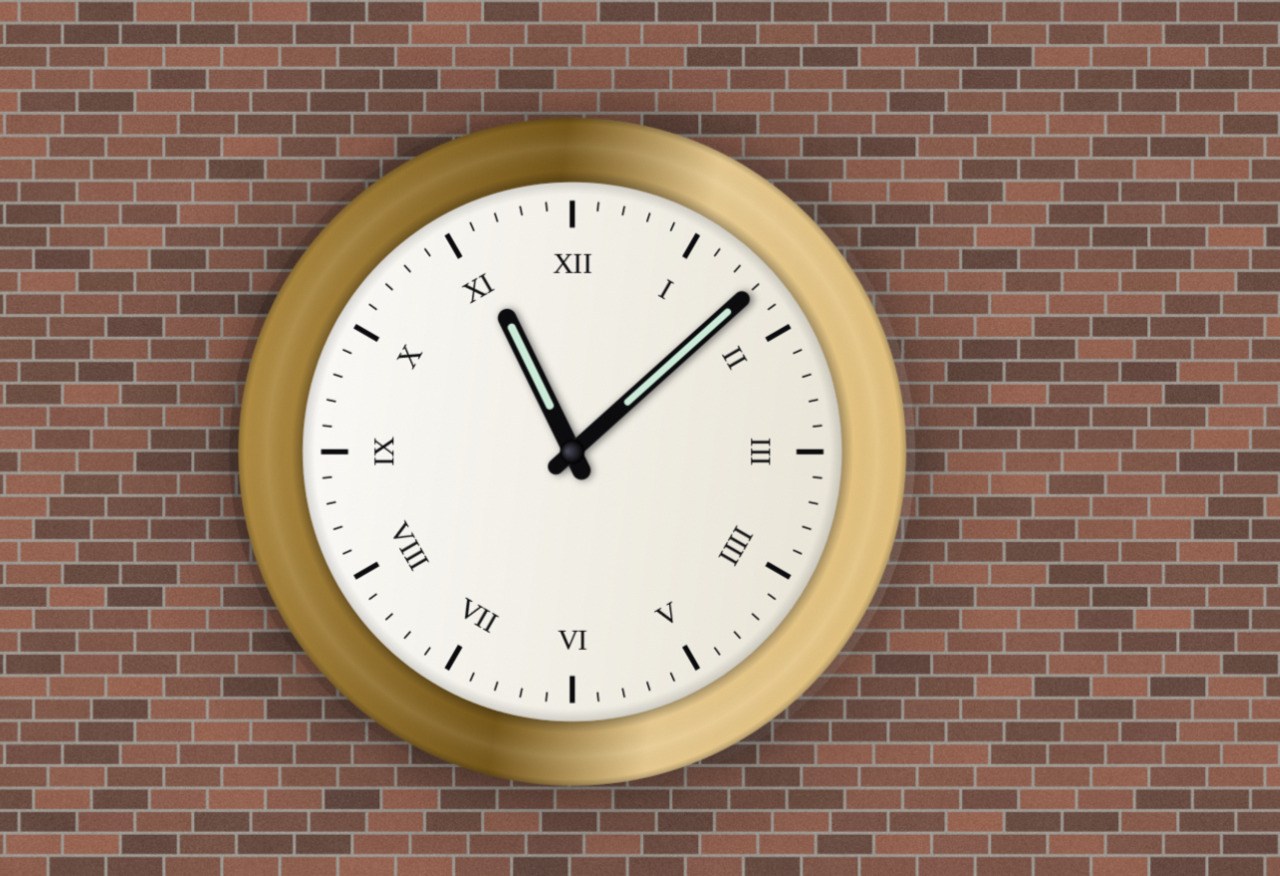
11:08
